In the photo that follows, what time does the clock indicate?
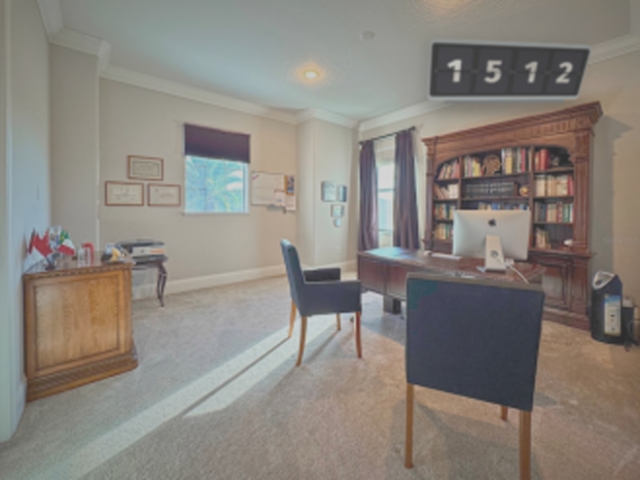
15:12
